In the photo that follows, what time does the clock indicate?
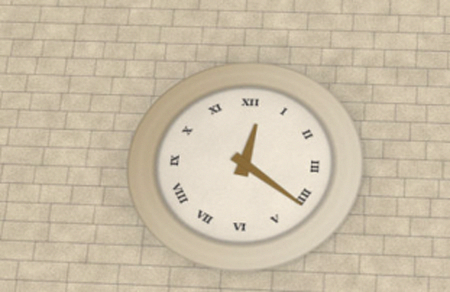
12:21
